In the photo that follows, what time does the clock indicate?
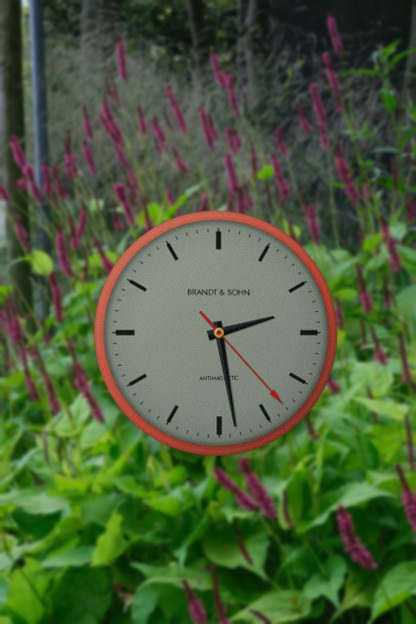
2:28:23
